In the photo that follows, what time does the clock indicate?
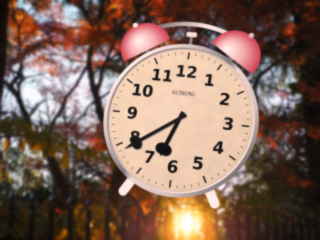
6:39
